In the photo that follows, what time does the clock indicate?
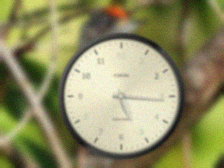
5:16
